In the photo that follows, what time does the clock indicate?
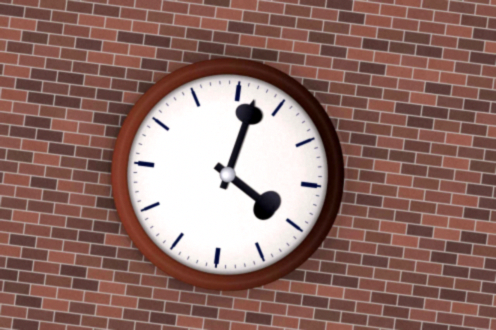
4:02
